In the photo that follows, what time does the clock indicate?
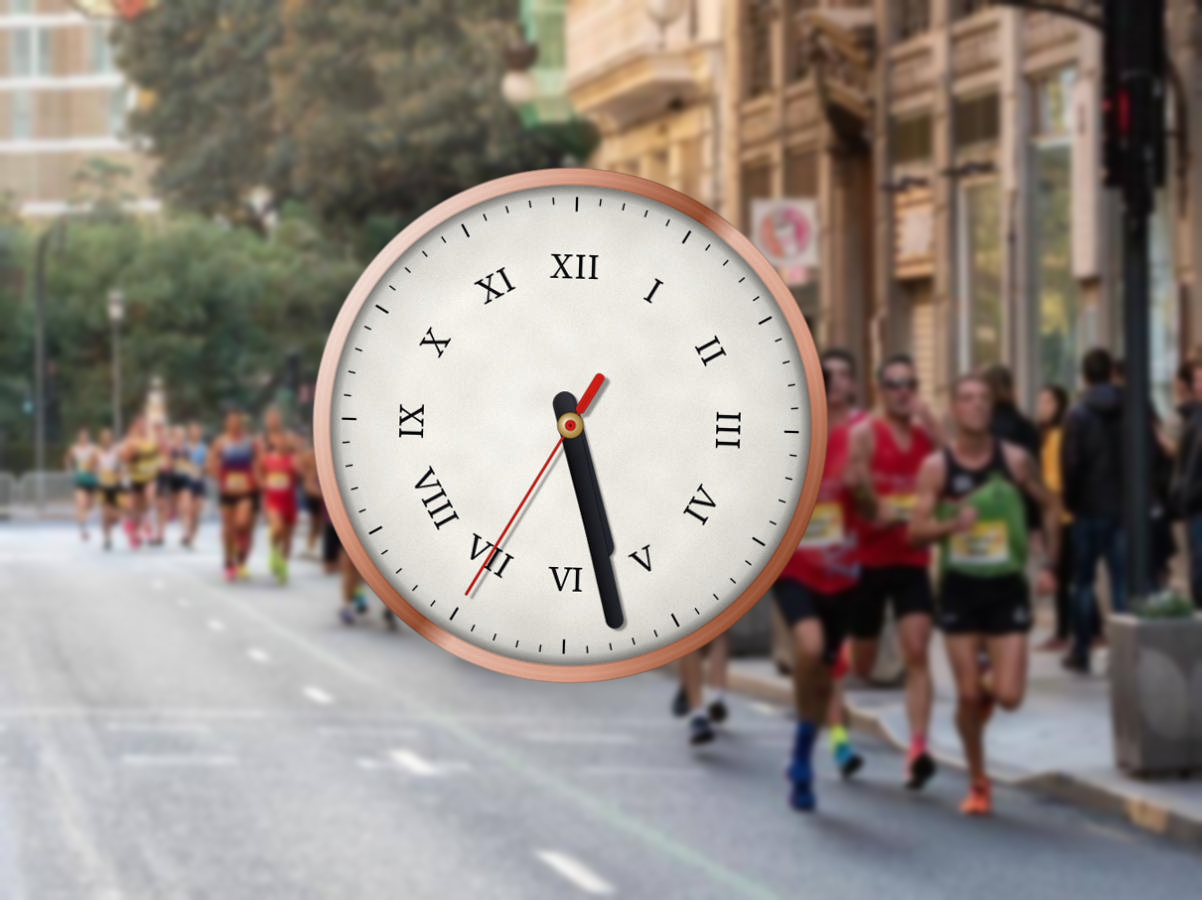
5:27:35
